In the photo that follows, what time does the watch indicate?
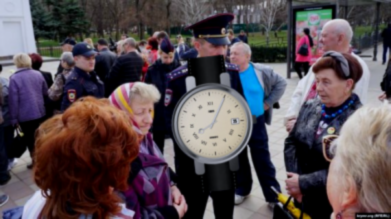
8:05
